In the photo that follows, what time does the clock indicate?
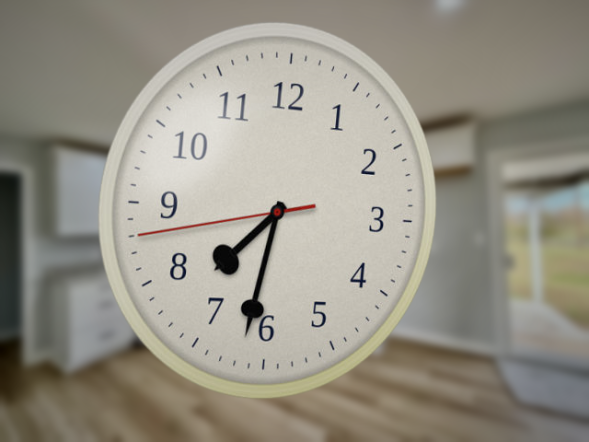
7:31:43
